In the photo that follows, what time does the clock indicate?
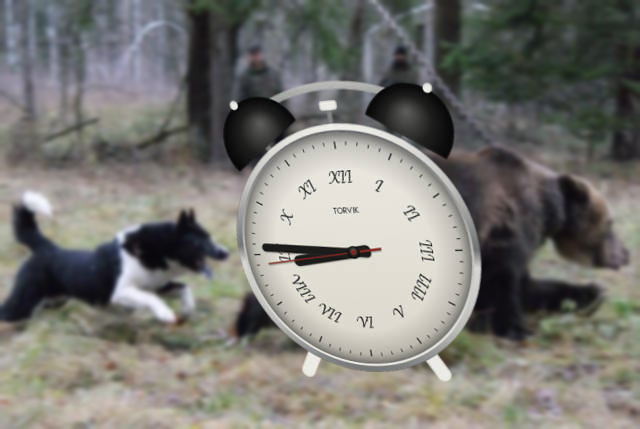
8:45:44
